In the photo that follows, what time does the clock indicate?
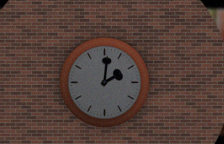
2:01
